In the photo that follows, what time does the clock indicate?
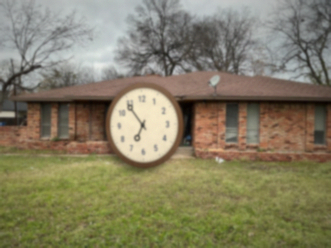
6:54
